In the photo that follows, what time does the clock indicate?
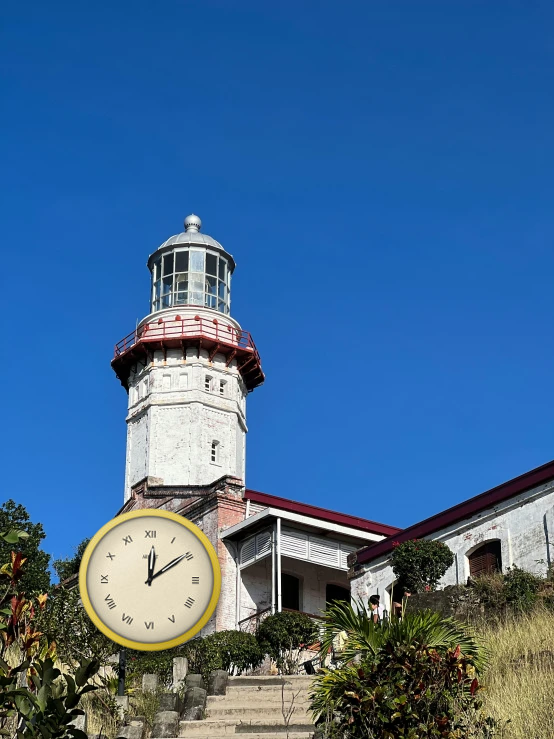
12:09
